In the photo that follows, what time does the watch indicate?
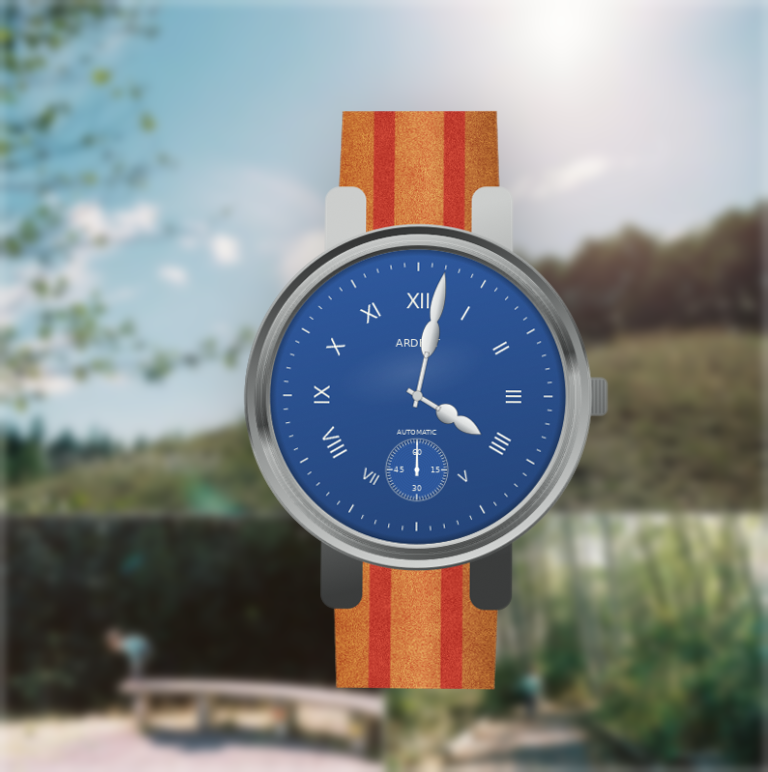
4:02
